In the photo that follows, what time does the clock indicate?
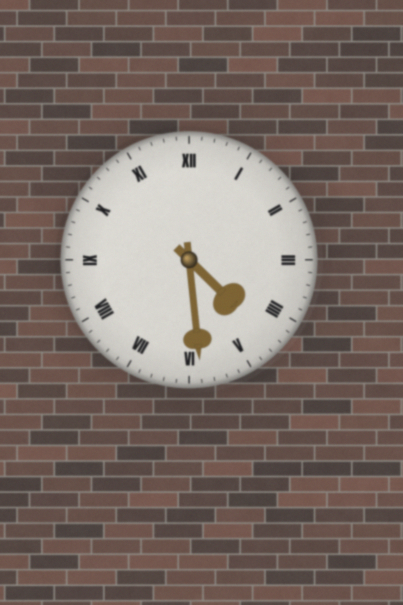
4:29
